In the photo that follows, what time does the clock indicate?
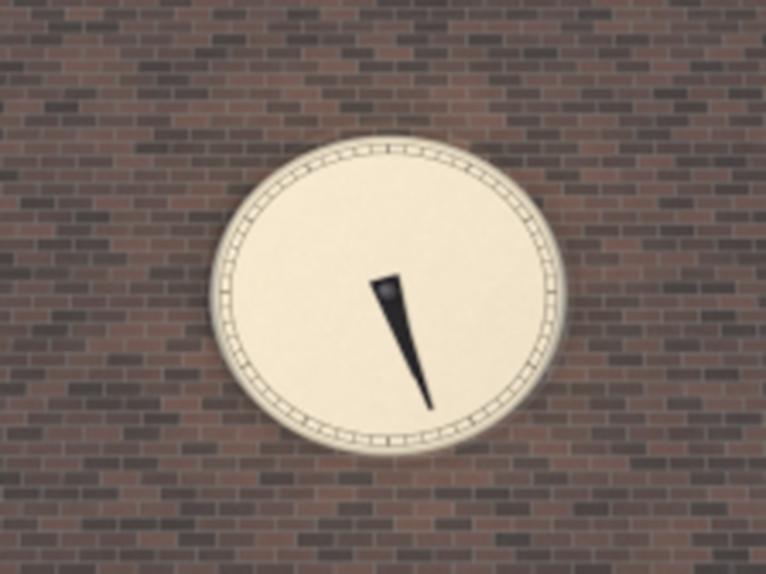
5:27
